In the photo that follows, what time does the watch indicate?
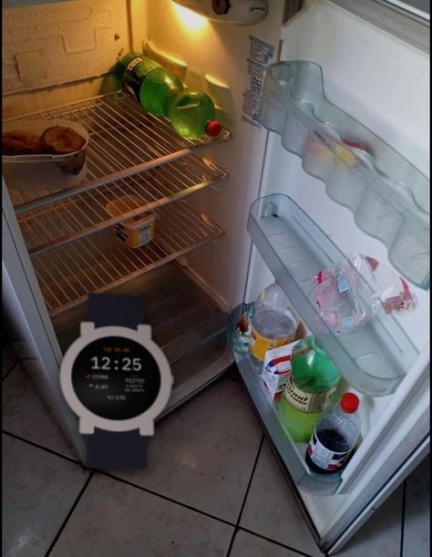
12:25
